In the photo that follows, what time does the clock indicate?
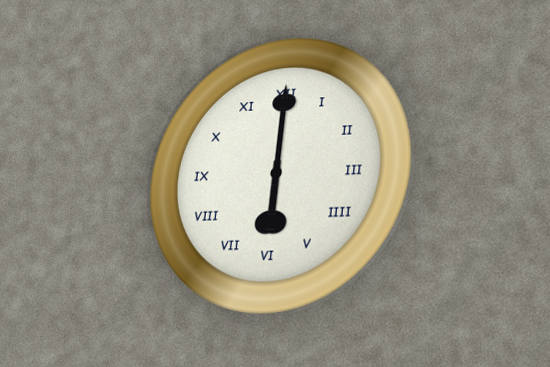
6:00
